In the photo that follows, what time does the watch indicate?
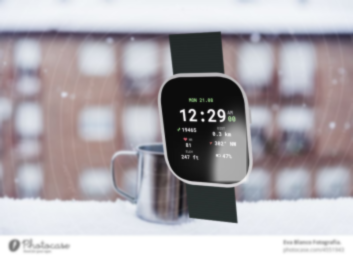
12:29
